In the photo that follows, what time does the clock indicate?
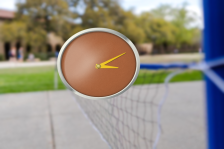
3:10
